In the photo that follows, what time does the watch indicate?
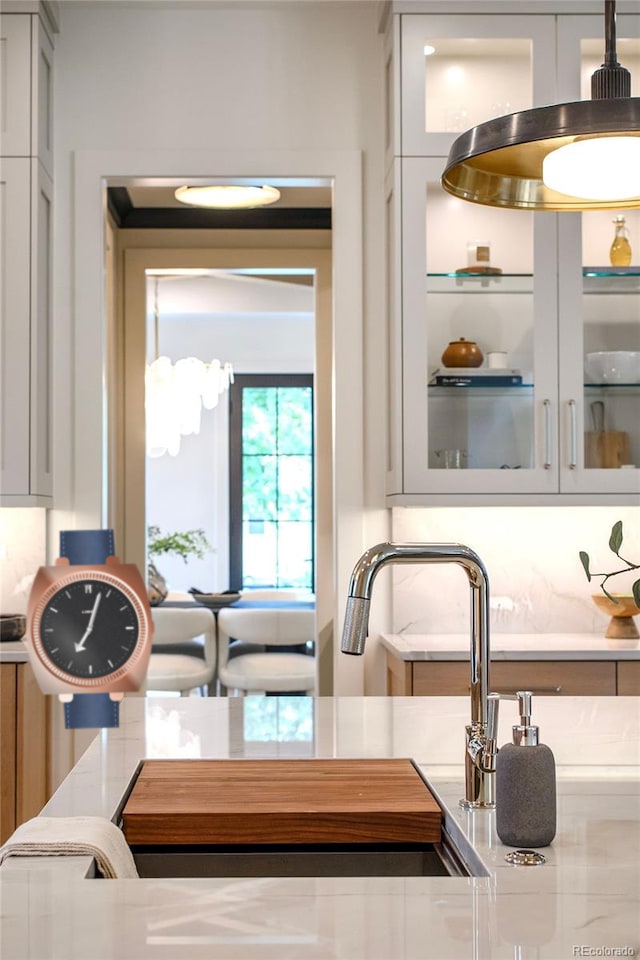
7:03
